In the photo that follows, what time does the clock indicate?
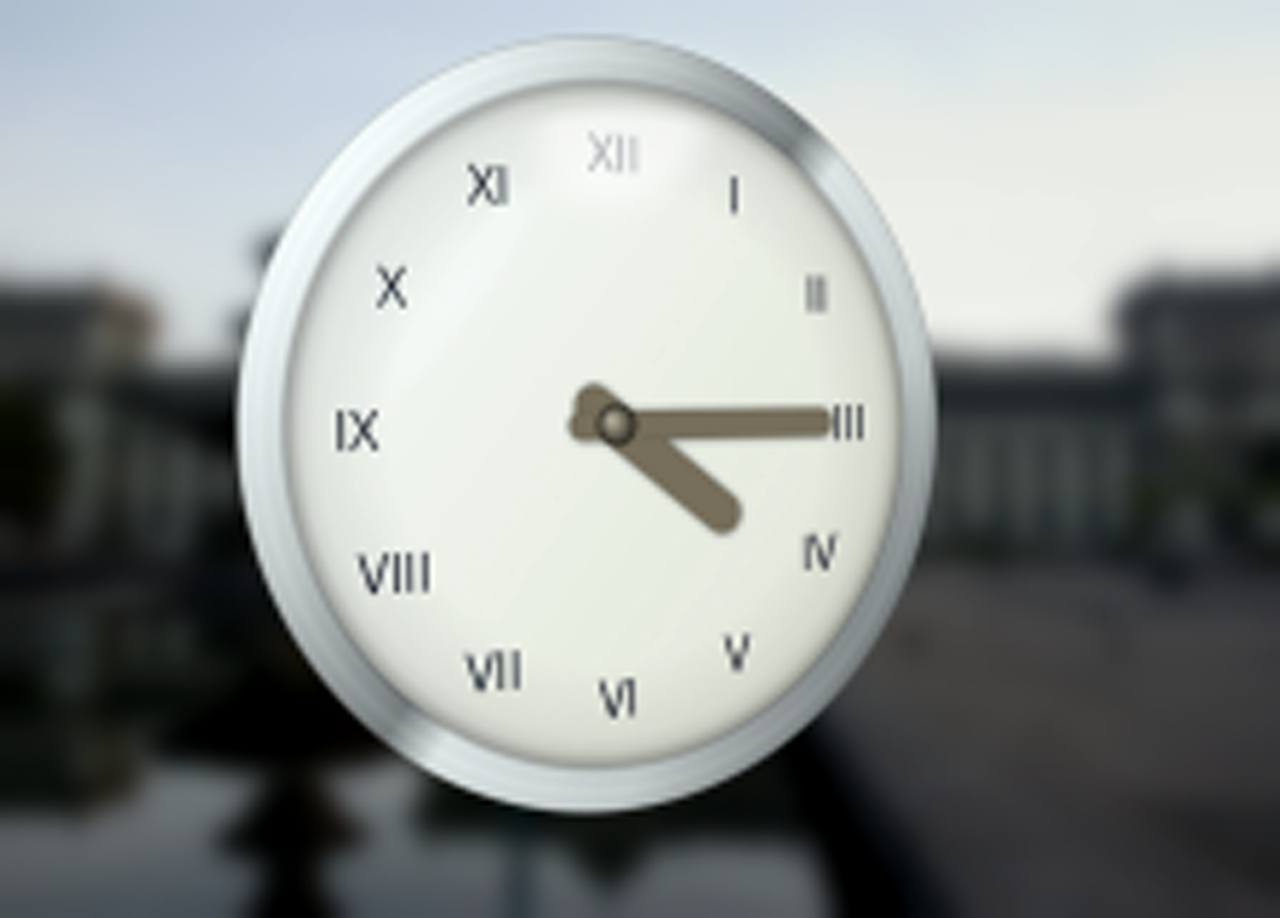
4:15
